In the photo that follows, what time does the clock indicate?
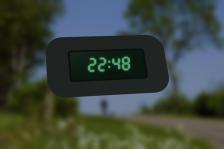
22:48
